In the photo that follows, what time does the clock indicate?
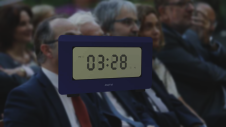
3:28
